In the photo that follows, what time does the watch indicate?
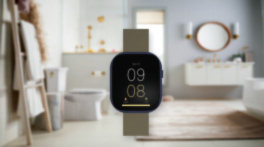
9:08
